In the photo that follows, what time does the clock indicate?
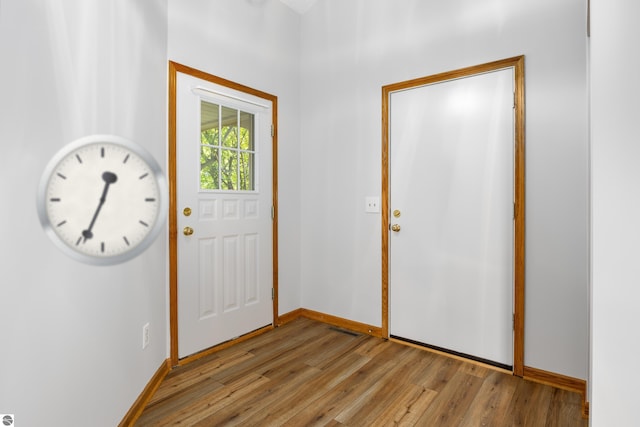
12:34
